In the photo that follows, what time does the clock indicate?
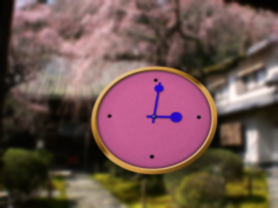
3:01
